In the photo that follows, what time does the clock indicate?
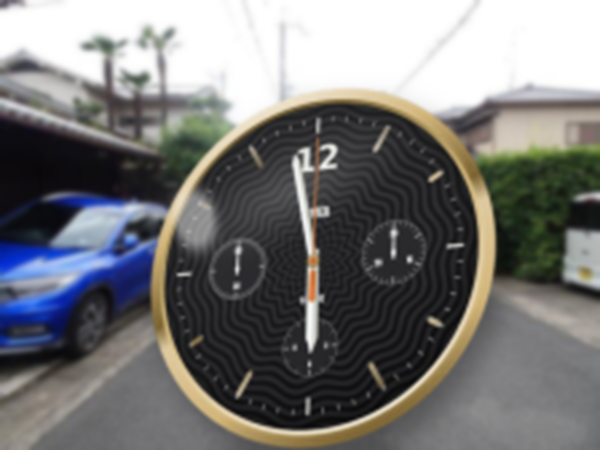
5:58
